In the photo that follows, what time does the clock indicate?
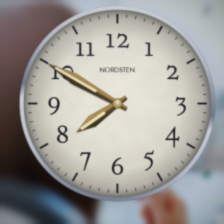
7:50
